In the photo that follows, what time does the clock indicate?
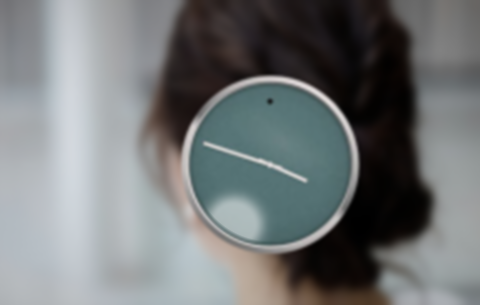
3:48
